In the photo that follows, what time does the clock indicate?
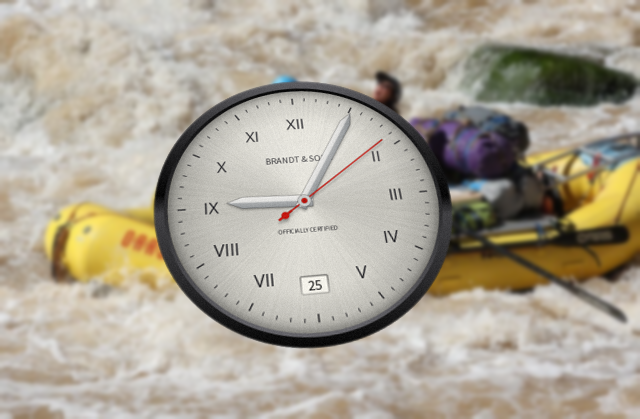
9:05:09
